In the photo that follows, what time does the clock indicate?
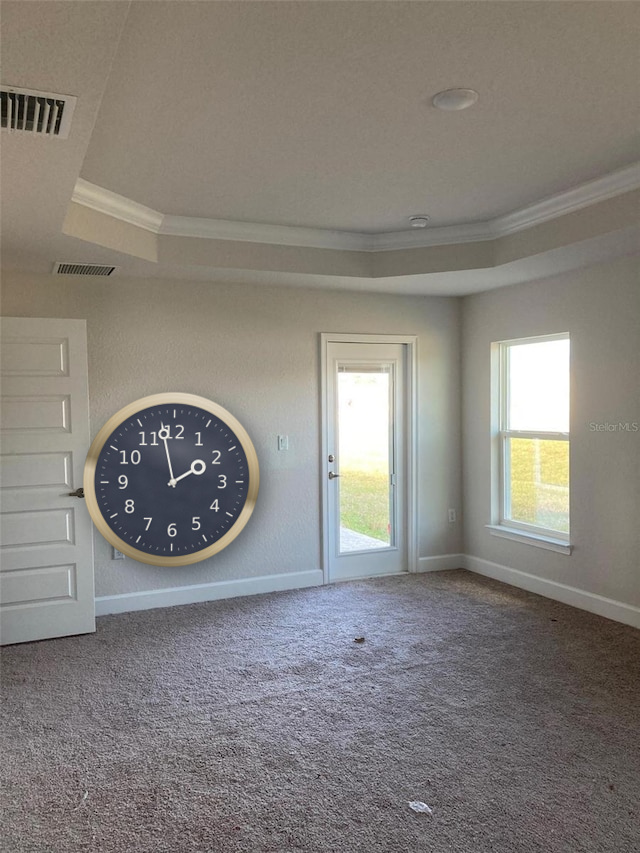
1:58
